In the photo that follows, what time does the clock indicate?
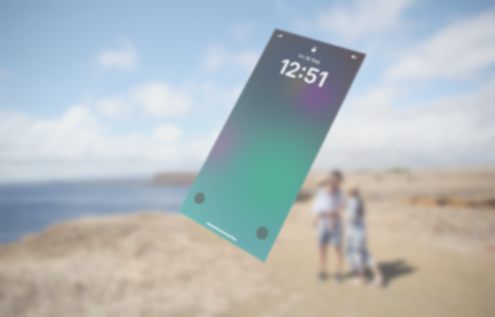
12:51
